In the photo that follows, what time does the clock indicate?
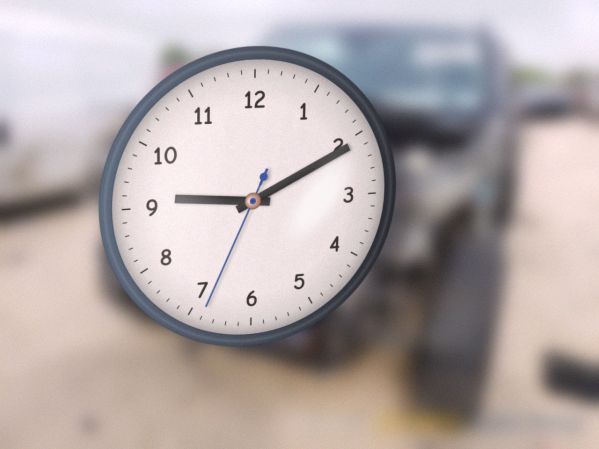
9:10:34
